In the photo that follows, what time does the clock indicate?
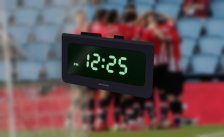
12:25
